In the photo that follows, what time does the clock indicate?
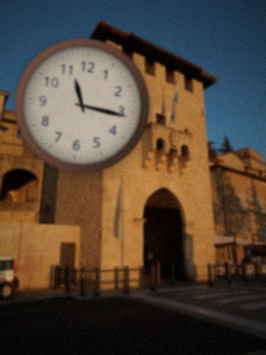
11:16
